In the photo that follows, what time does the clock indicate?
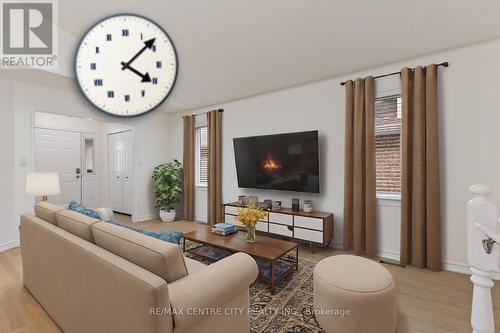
4:08
